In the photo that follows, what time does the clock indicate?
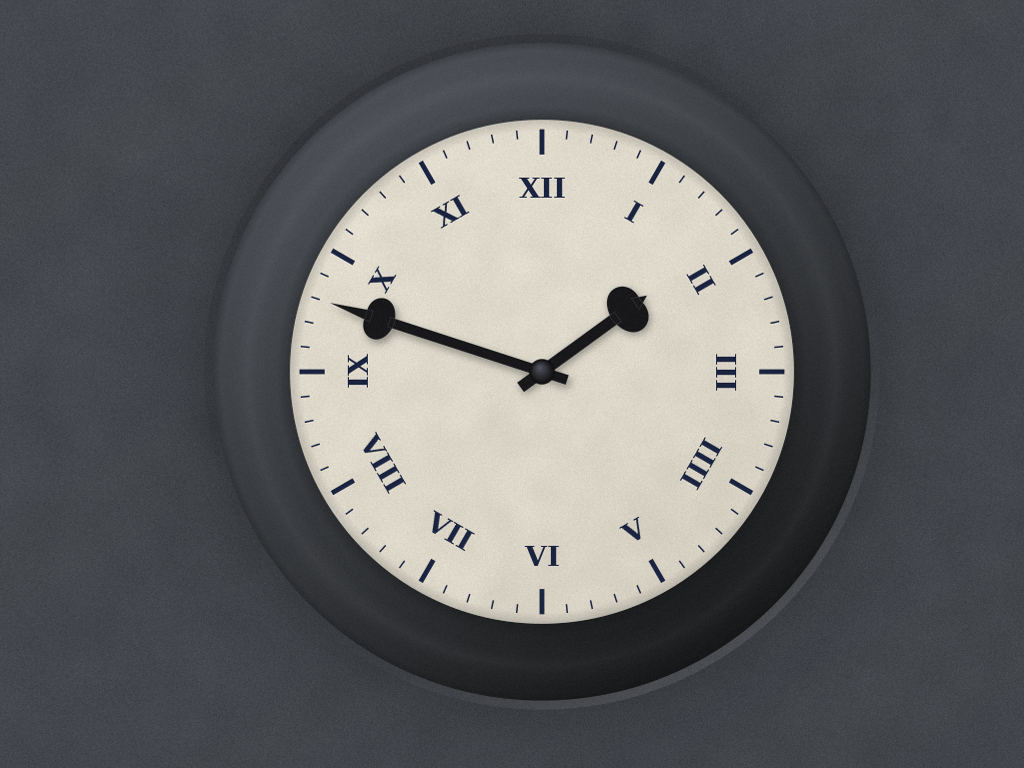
1:48
